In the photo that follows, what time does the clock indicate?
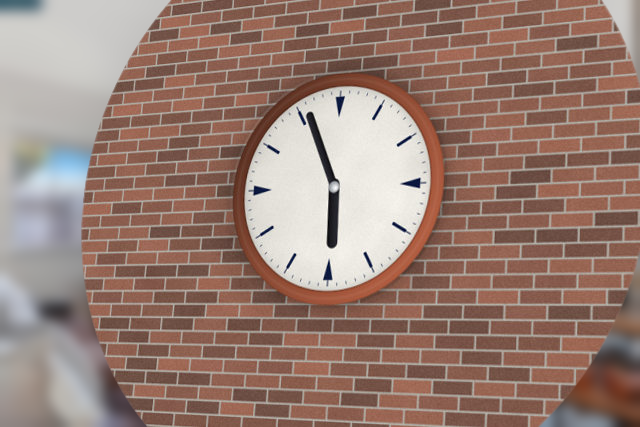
5:56
